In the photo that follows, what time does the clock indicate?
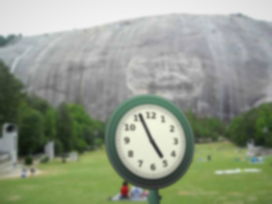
4:56
